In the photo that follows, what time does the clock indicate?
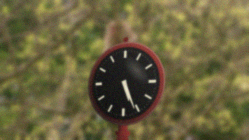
5:26
